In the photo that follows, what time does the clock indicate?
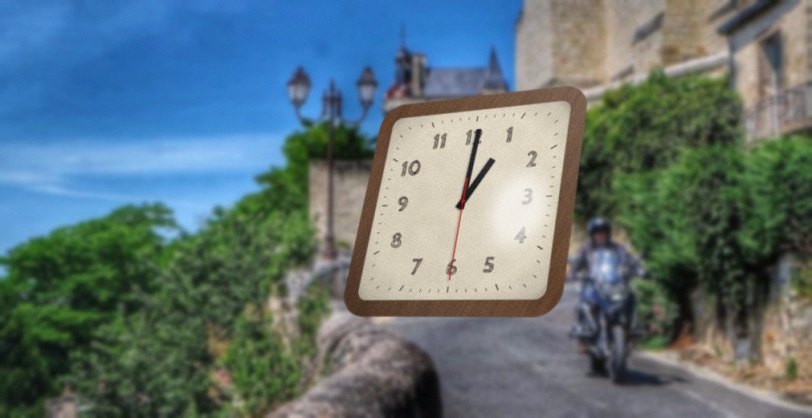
1:00:30
